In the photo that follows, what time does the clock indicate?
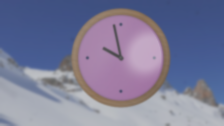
9:58
